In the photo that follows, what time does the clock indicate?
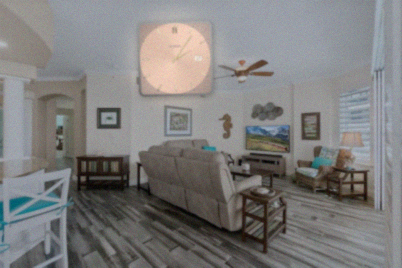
2:06
